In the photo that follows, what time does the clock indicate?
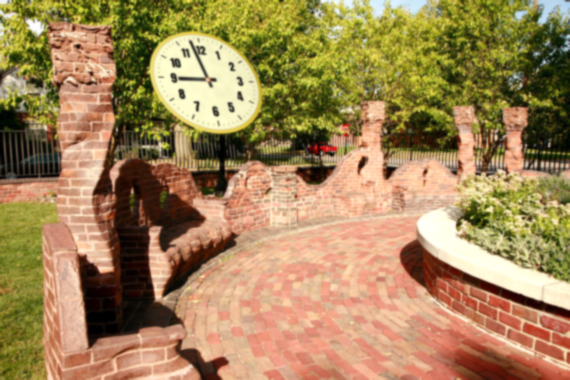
8:58
